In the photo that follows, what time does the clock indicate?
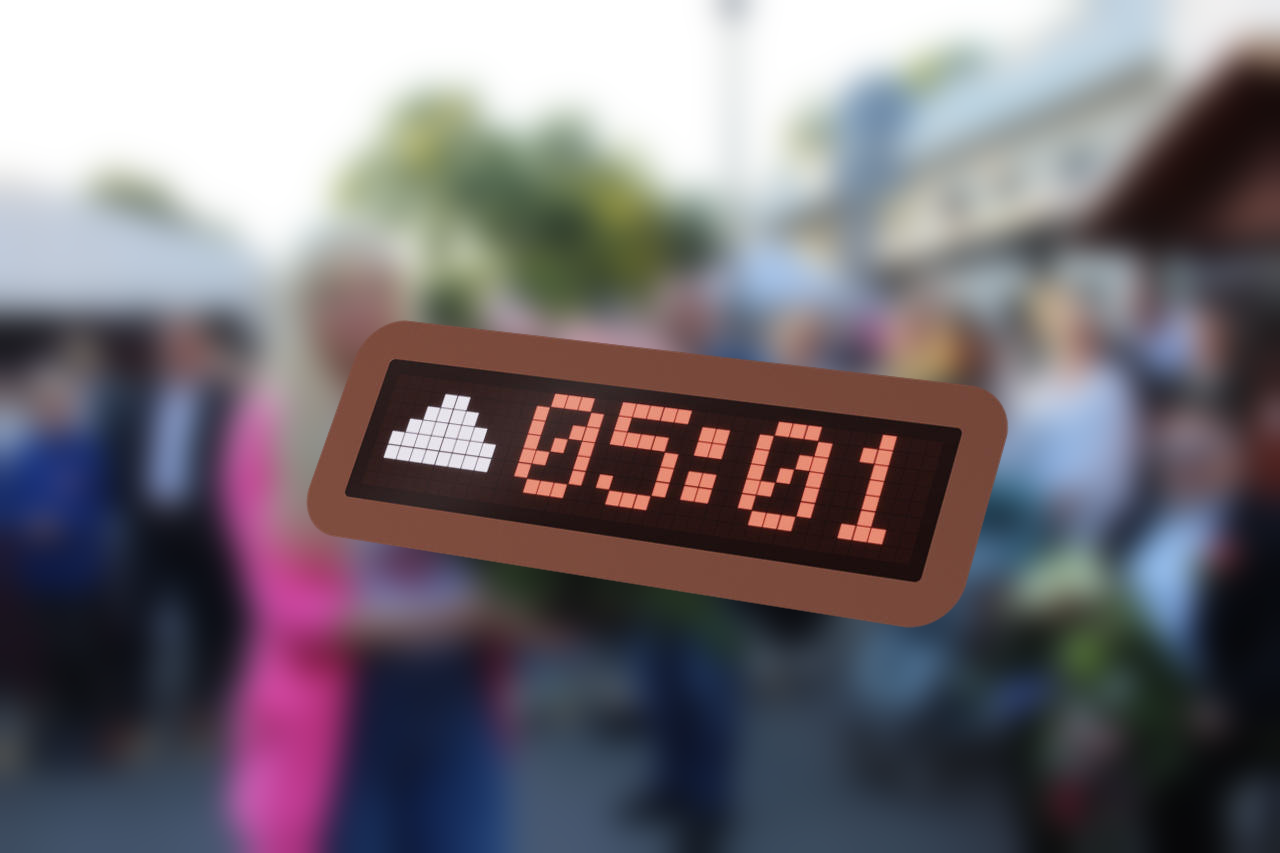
5:01
